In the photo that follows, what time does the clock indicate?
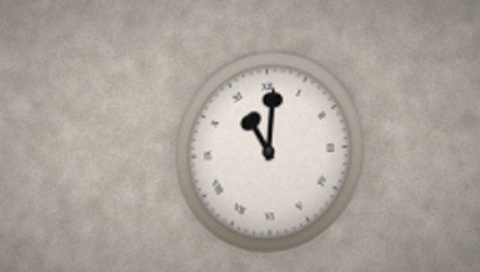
11:01
